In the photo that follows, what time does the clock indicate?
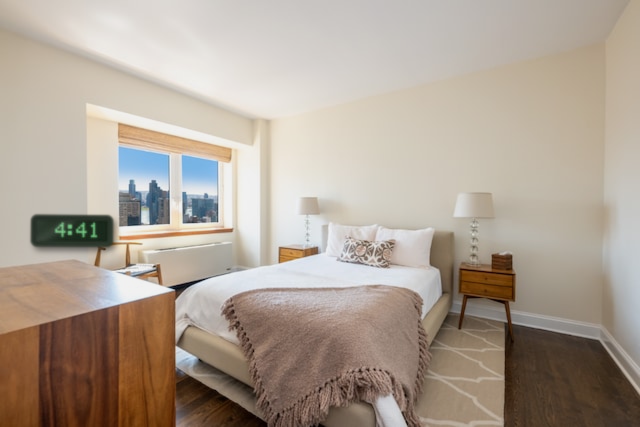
4:41
